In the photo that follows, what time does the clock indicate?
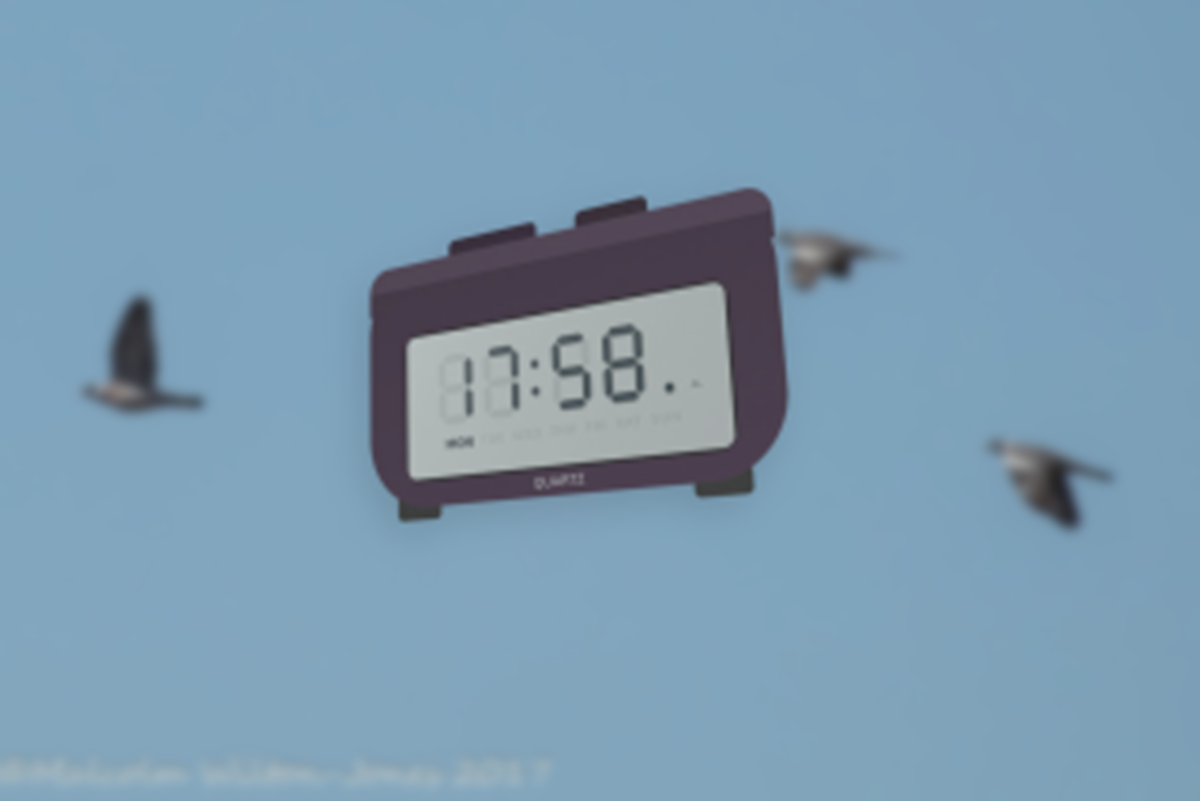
17:58
